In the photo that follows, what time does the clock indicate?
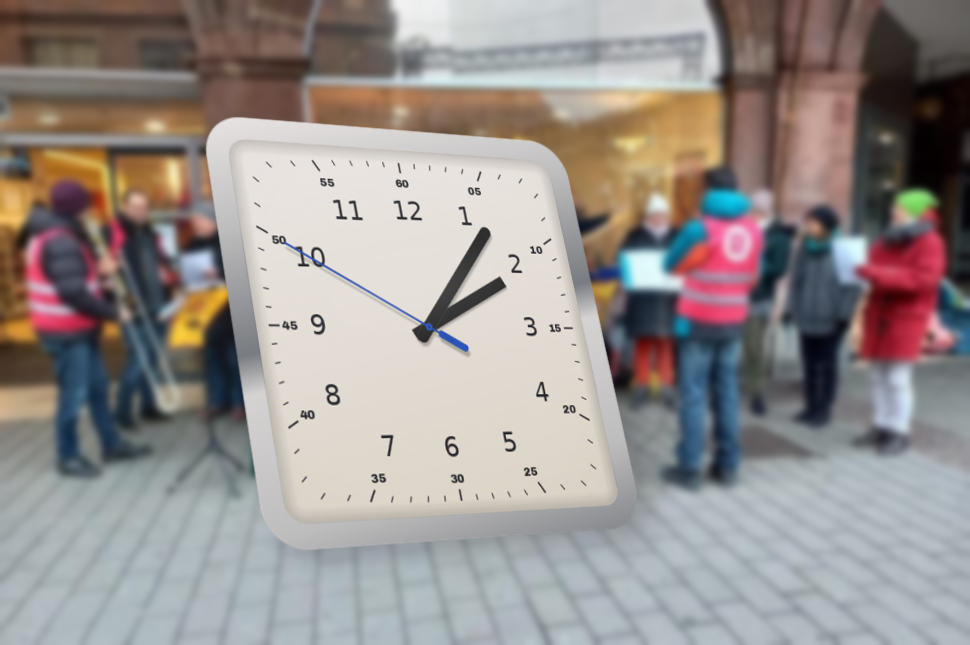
2:06:50
